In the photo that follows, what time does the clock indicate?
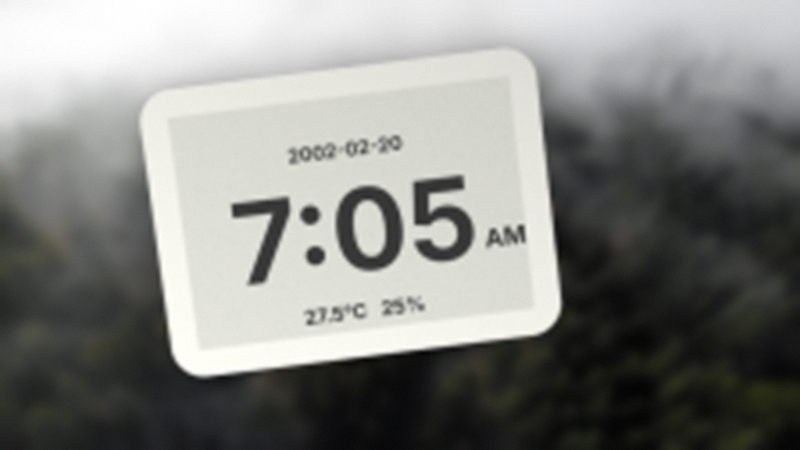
7:05
